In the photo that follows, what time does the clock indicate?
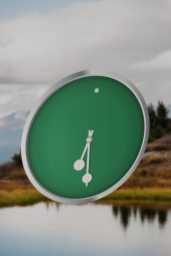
6:29
